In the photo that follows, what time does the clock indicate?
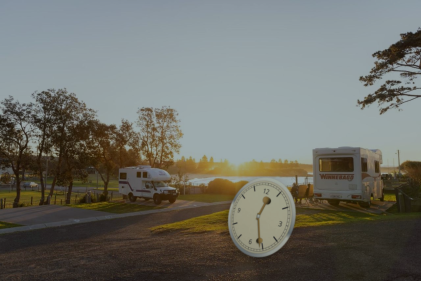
12:26
